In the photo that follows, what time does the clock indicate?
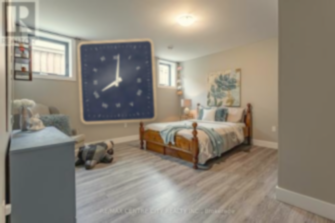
8:01
